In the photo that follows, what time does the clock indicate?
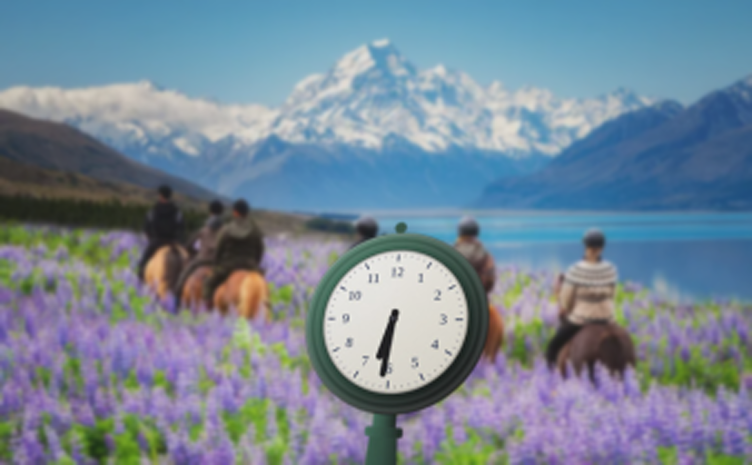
6:31
